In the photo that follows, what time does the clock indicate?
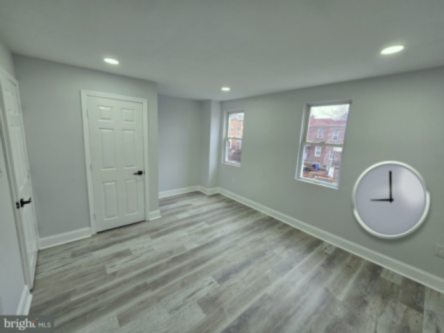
9:00
